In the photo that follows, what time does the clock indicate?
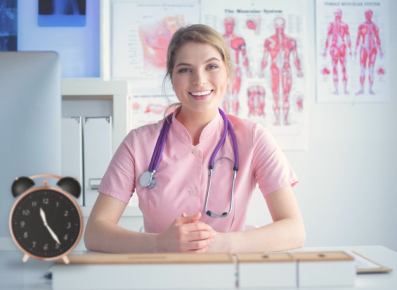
11:24
